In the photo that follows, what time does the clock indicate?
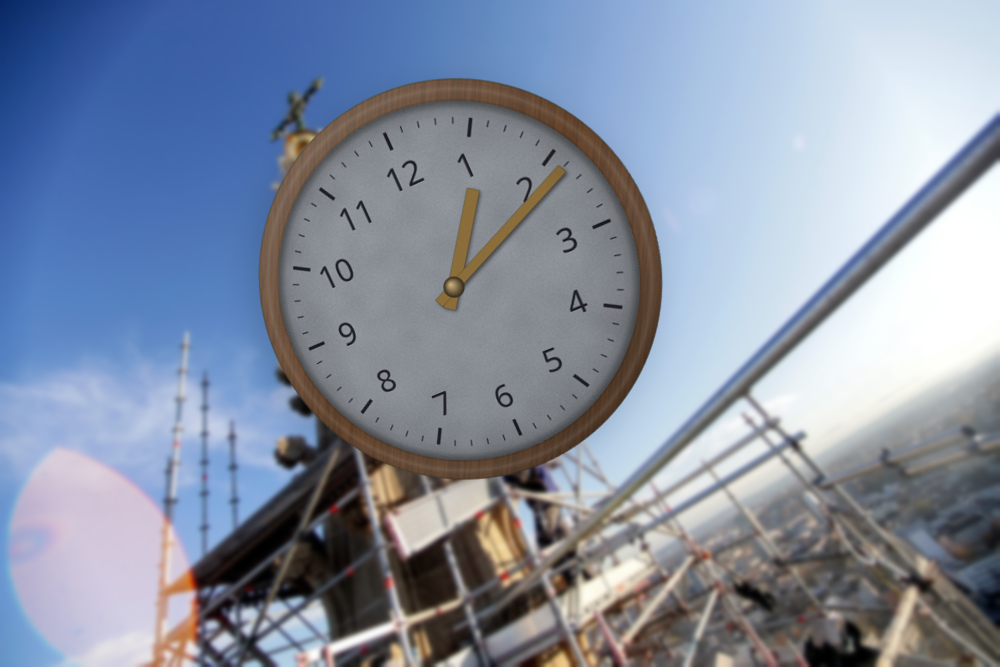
1:11
